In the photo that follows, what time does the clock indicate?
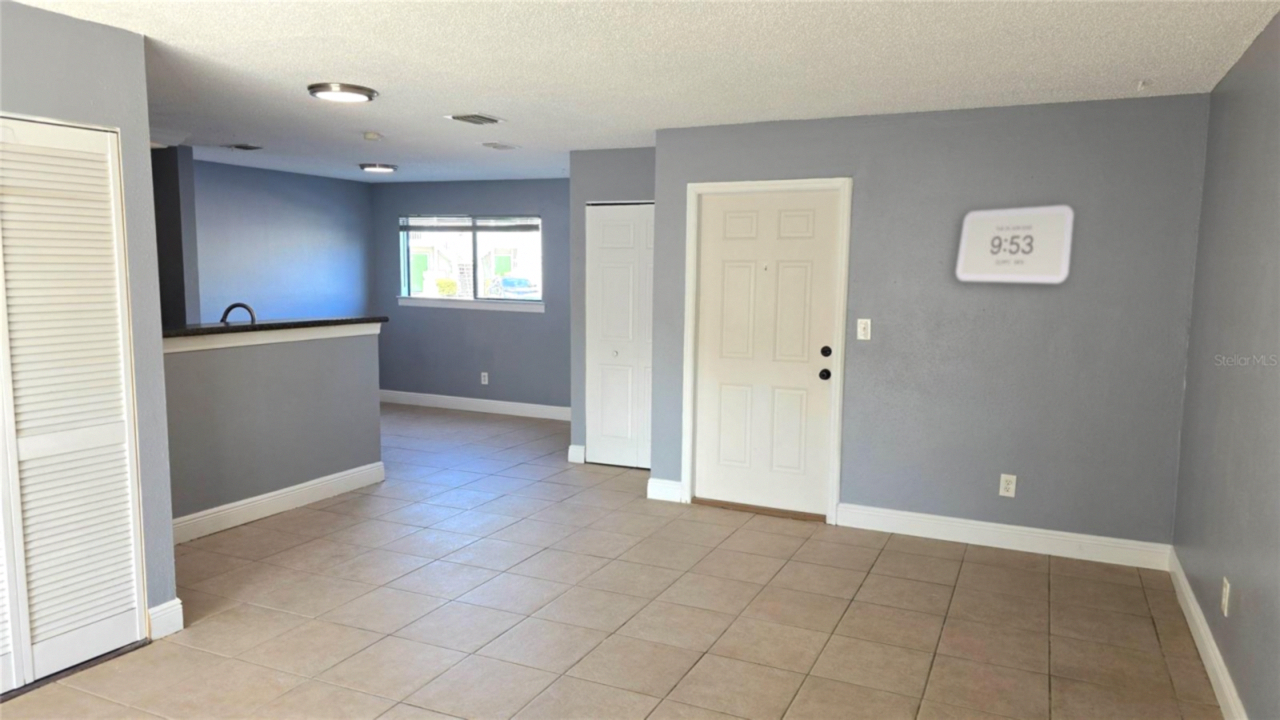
9:53
